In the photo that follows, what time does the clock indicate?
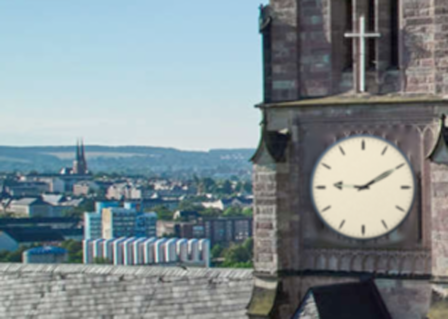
9:10
